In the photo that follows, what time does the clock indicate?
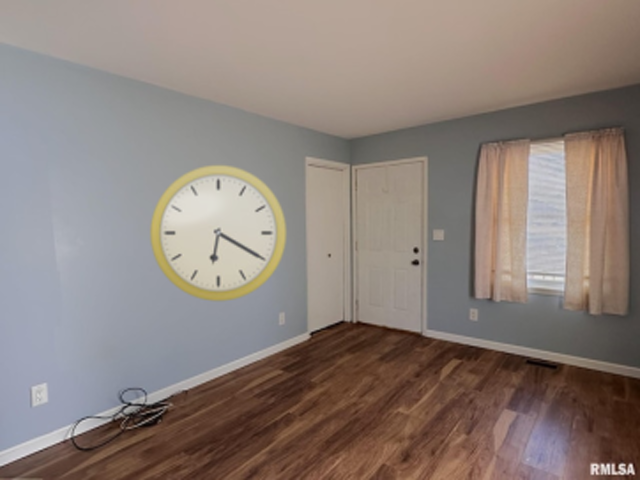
6:20
